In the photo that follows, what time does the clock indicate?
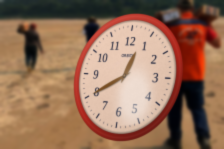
12:40
